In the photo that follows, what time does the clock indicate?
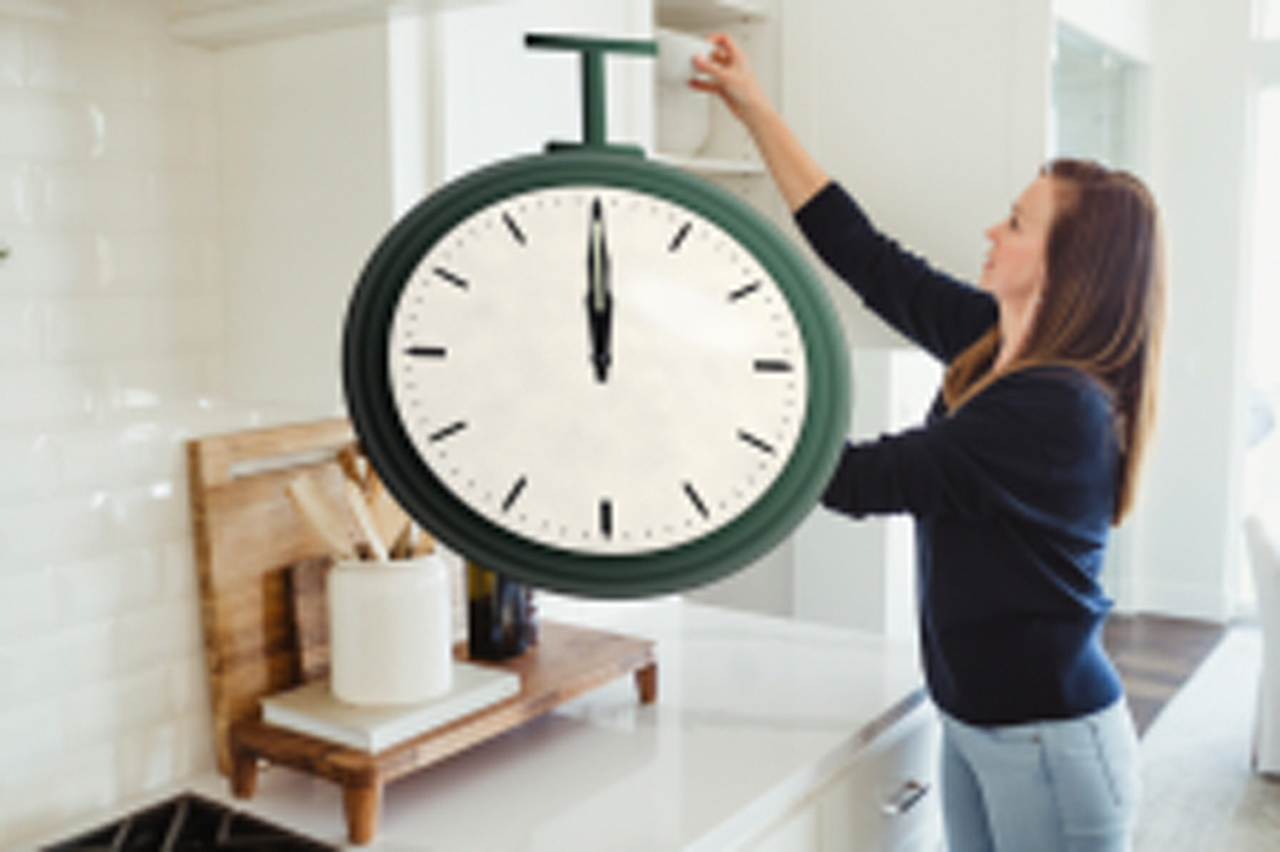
12:00
